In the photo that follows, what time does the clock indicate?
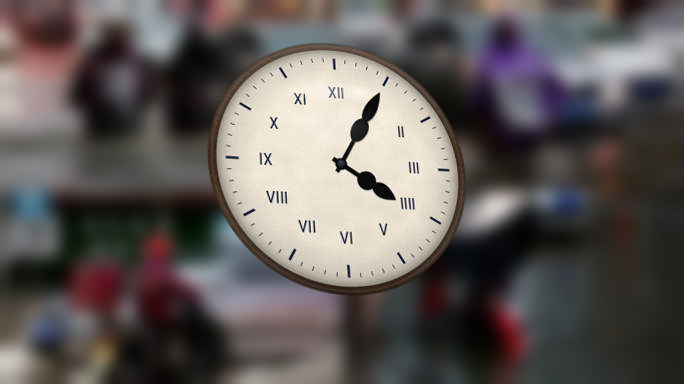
4:05
